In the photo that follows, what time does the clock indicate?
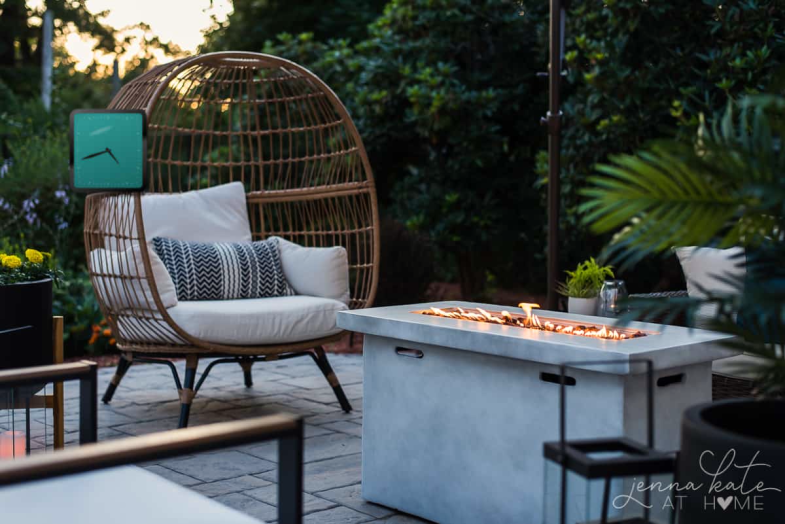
4:42
